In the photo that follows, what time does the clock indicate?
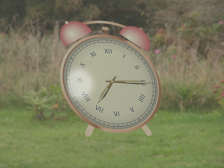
7:15
